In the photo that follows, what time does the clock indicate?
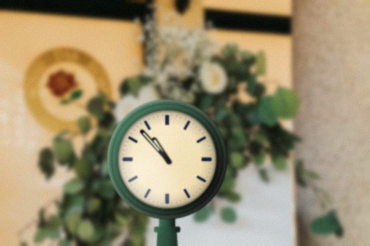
10:53
